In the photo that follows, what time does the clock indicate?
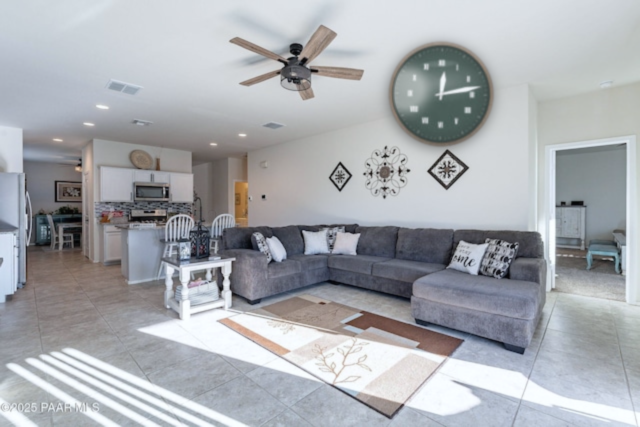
12:13
